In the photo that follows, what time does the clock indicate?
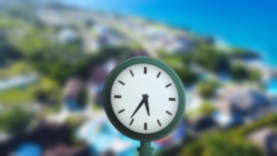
5:36
